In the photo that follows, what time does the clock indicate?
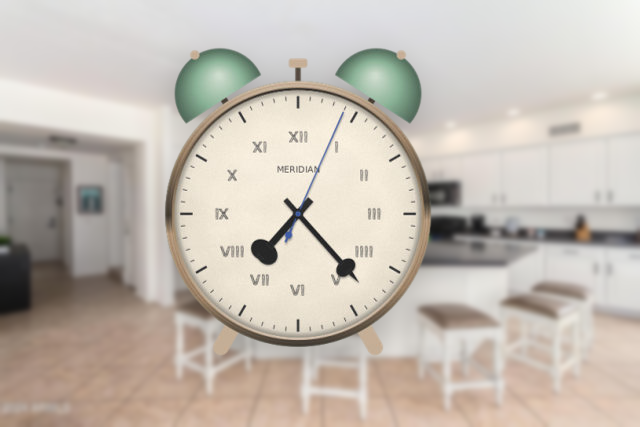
7:23:04
